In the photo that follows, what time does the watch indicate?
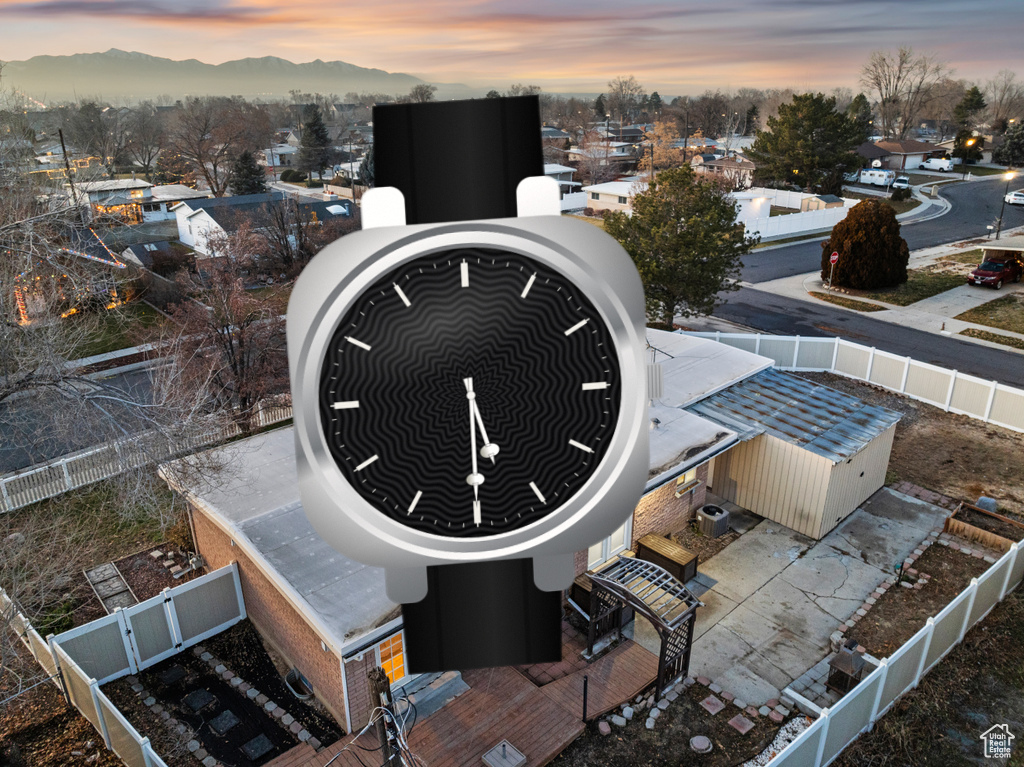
5:30
